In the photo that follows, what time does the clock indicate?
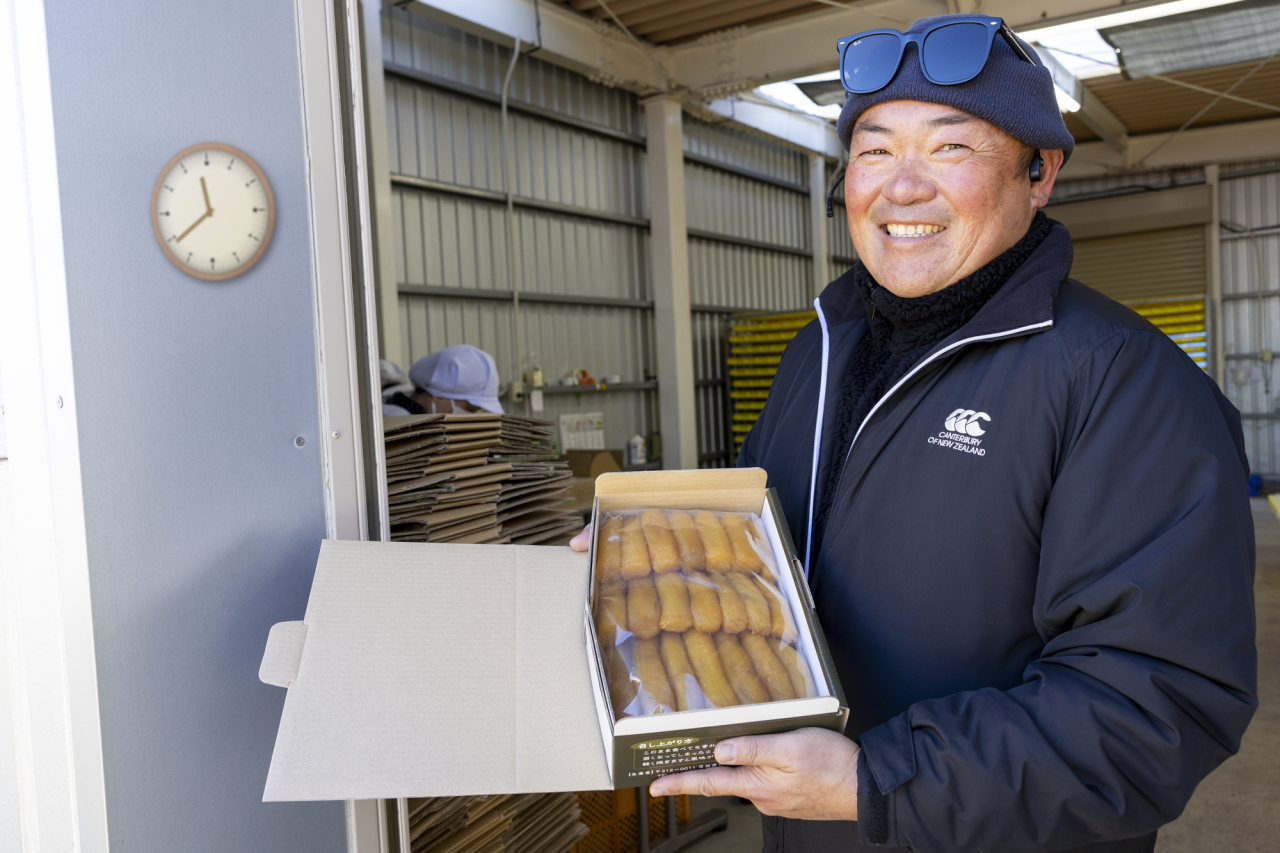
11:39
